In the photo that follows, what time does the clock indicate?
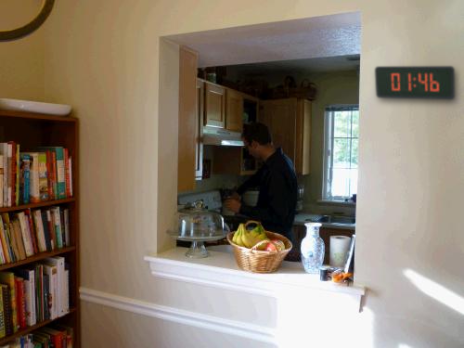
1:46
